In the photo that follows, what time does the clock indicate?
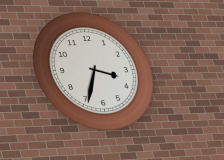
3:34
